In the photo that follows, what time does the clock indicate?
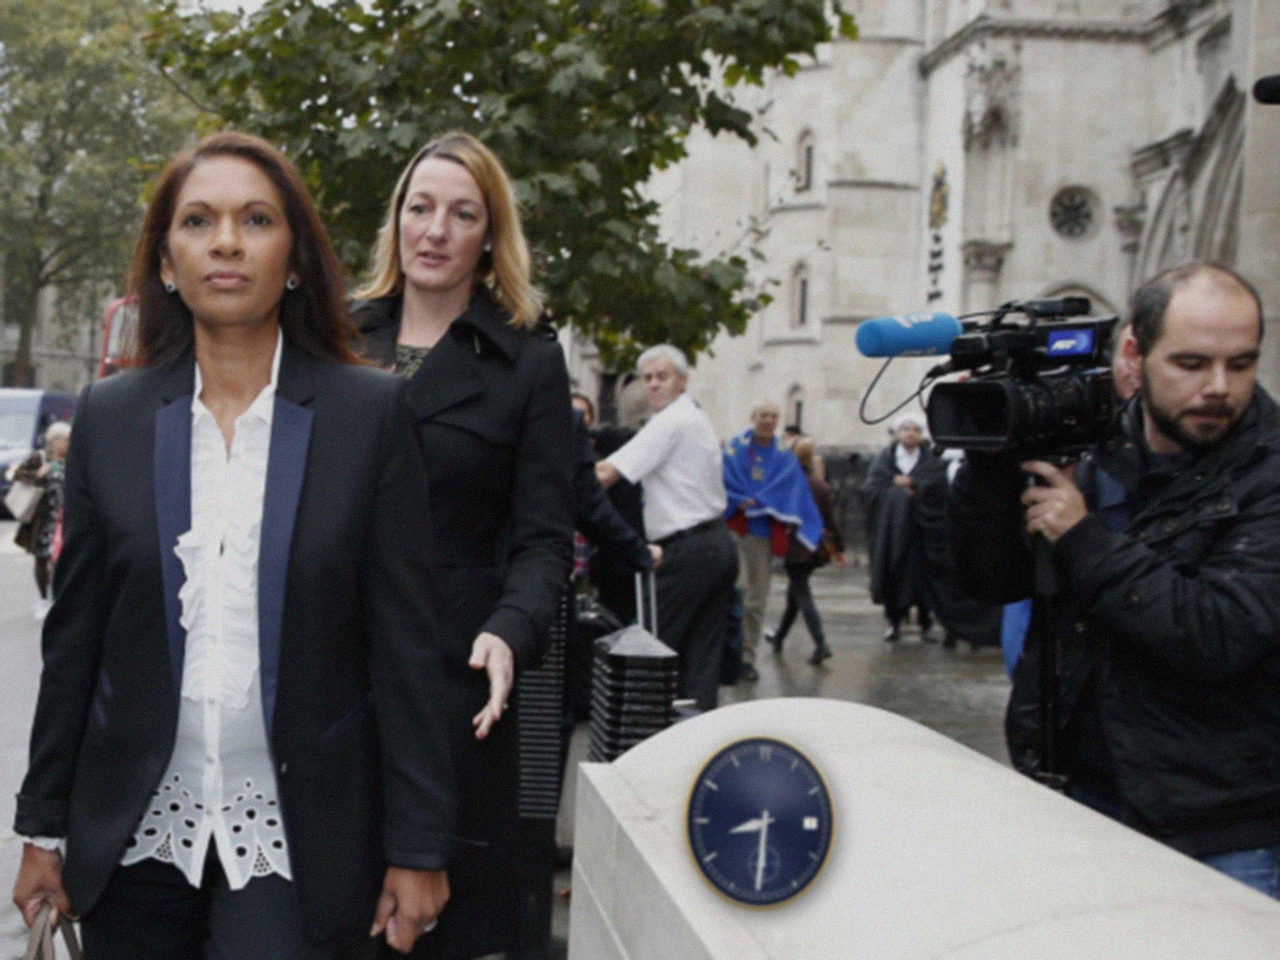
8:31
